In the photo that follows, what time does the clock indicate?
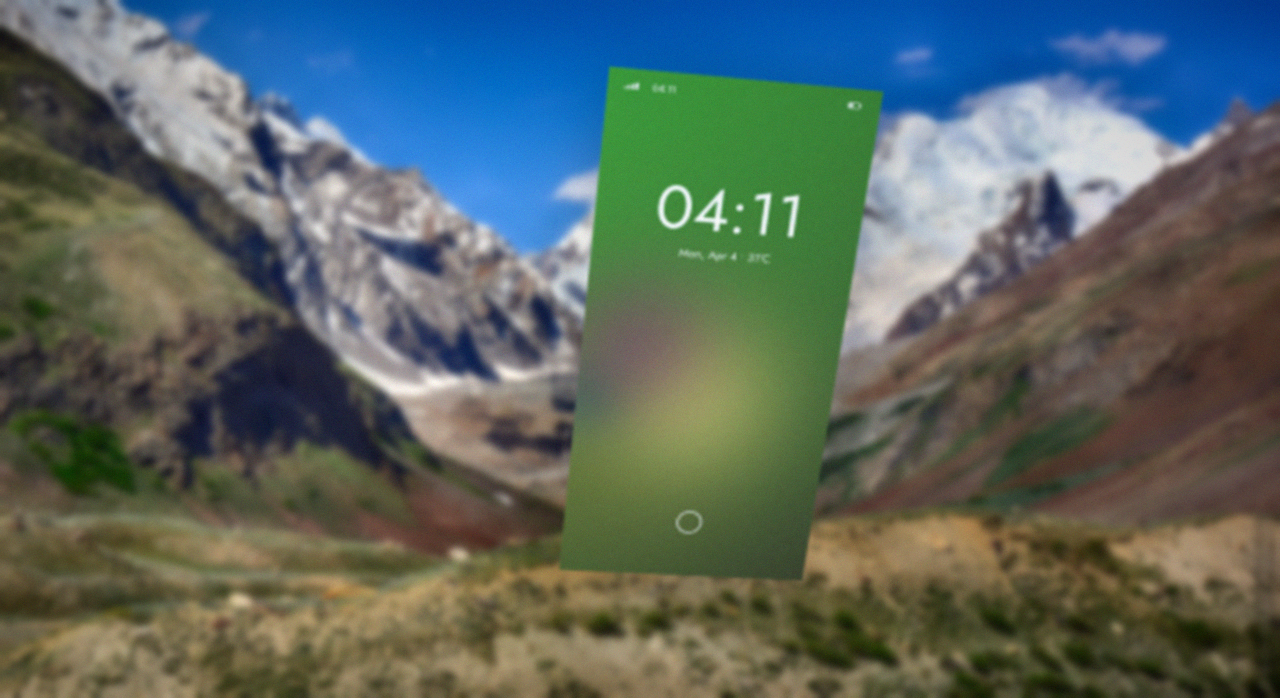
4:11
